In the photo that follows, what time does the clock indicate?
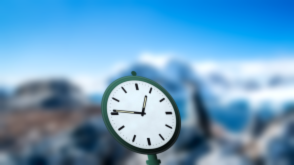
12:46
